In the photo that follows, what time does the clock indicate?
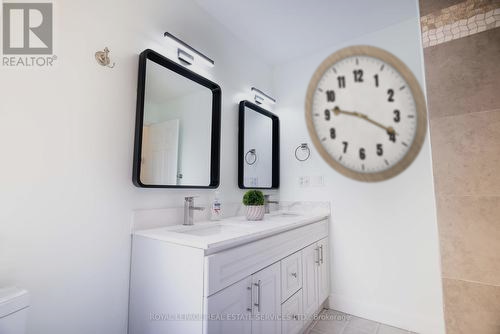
9:19
